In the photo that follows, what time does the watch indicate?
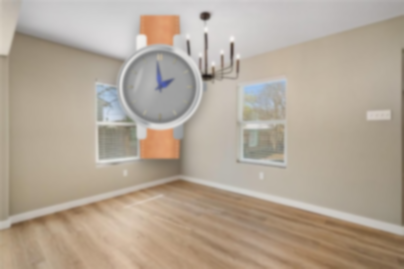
1:59
